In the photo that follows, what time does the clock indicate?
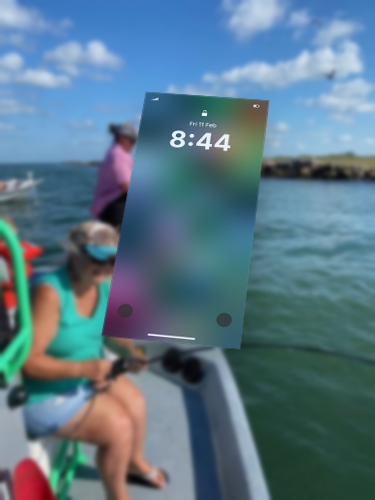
8:44
